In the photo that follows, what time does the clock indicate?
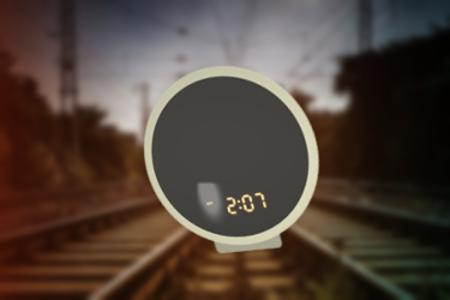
2:07
